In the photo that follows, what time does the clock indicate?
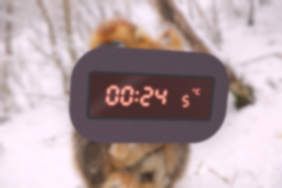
0:24
